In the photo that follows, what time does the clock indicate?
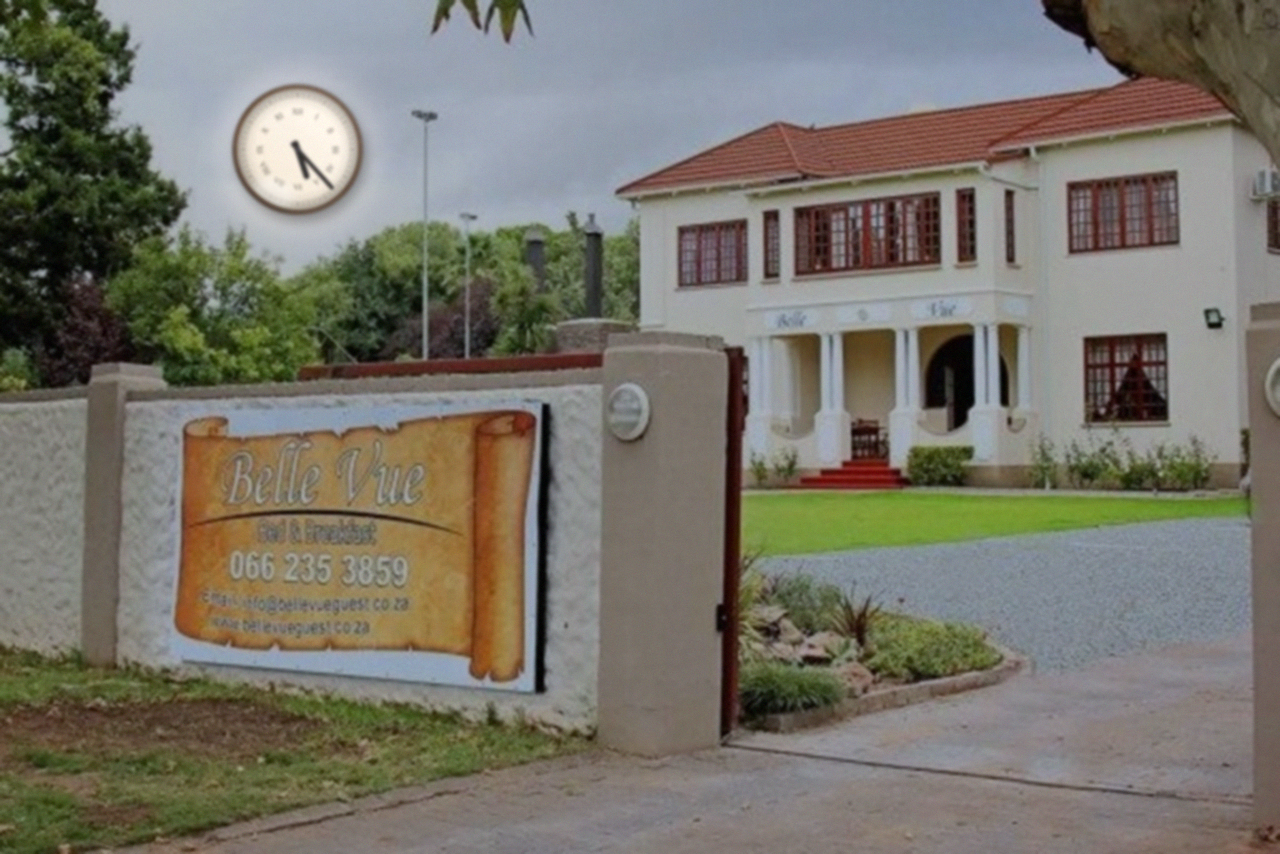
5:23
